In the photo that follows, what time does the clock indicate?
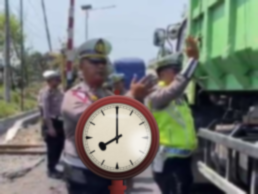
8:00
